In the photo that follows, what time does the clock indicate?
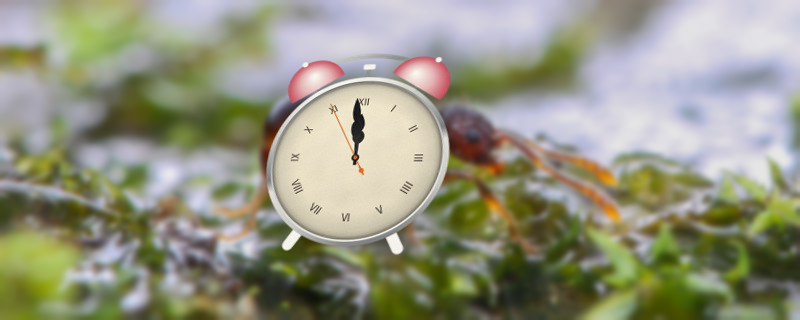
11:58:55
